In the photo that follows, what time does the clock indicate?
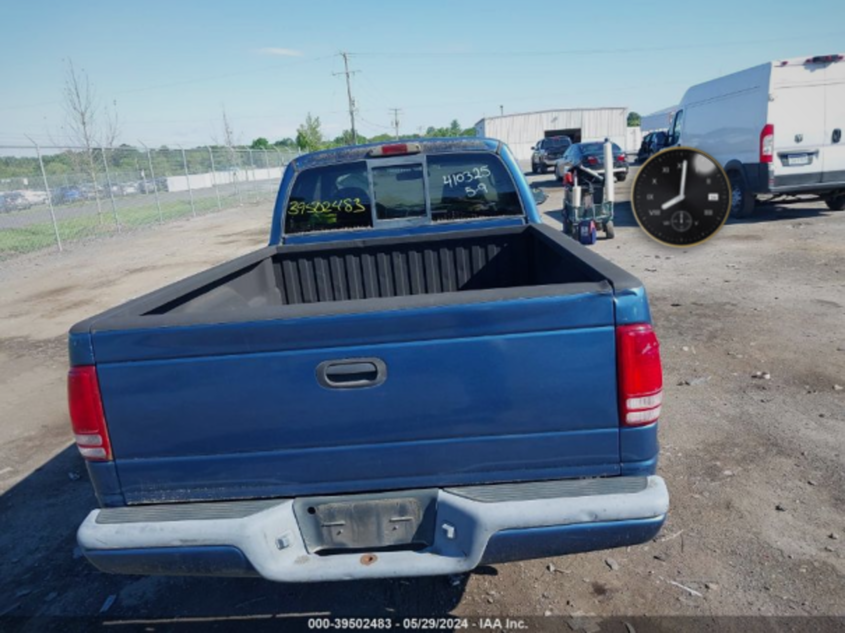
8:01
